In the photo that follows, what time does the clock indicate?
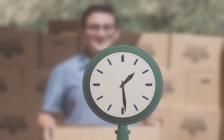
1:29
